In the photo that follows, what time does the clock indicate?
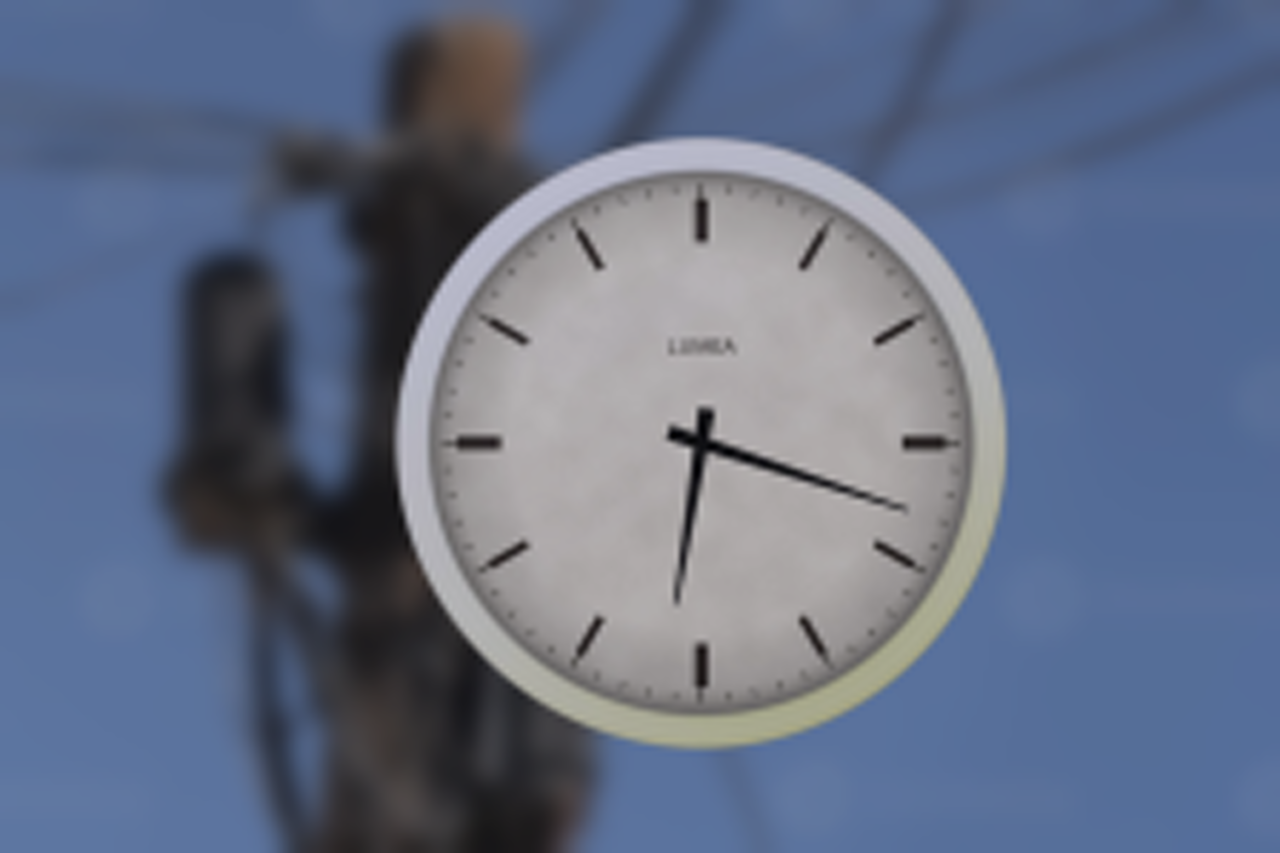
6:18
